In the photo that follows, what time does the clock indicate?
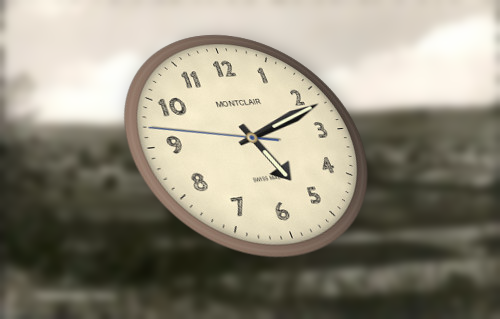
5:11:47
